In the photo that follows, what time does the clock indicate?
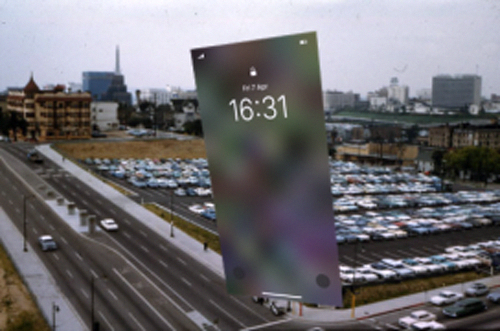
16:31
